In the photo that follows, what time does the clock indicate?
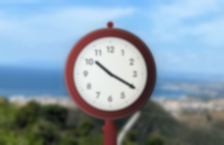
10:20
